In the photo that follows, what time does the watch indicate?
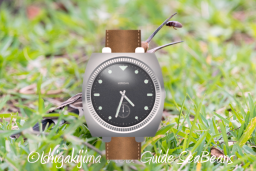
4:33
